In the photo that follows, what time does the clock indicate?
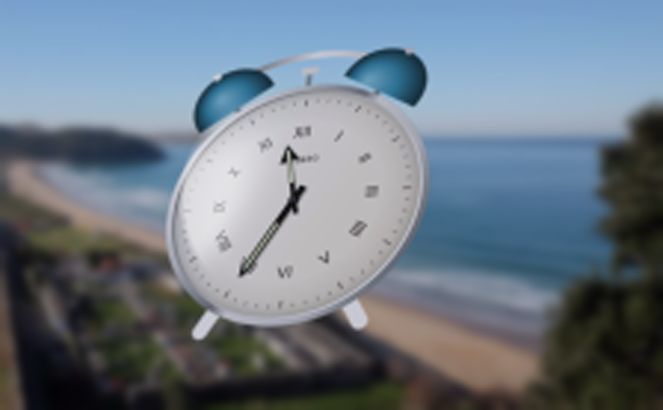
11:35
